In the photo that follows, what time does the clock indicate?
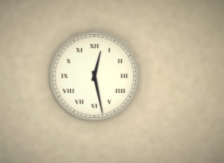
12:28
